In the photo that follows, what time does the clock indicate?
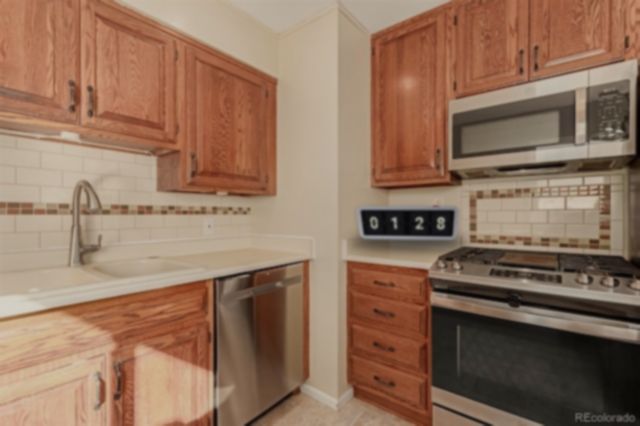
1:28
